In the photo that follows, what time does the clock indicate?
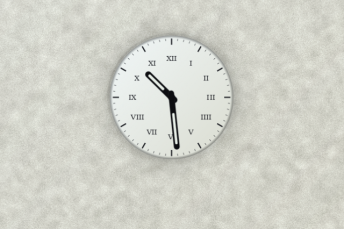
10:29
